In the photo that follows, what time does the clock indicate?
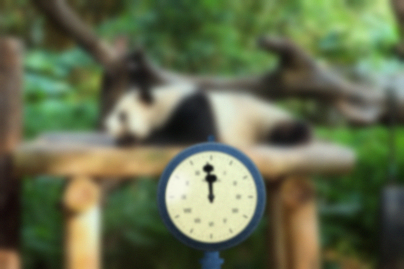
11:59
